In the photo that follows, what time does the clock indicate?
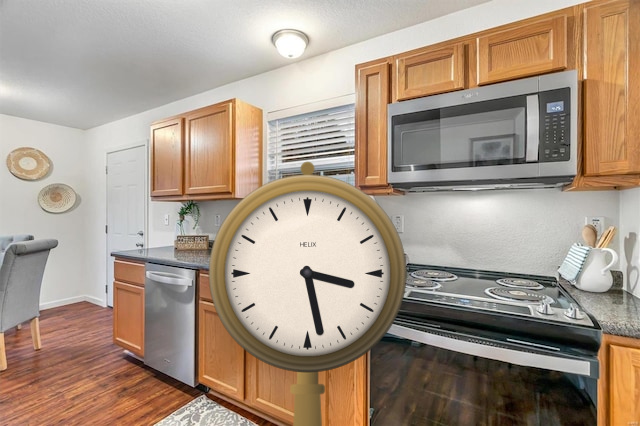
3:28
